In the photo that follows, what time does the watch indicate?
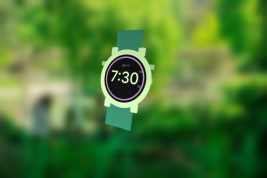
7:30
